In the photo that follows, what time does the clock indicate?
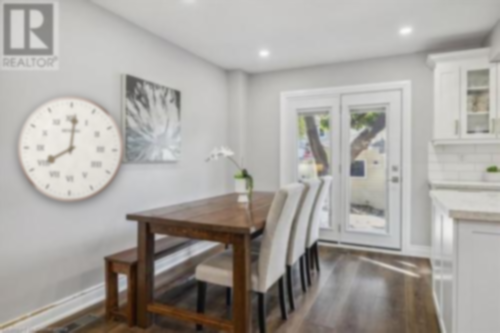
8:01
